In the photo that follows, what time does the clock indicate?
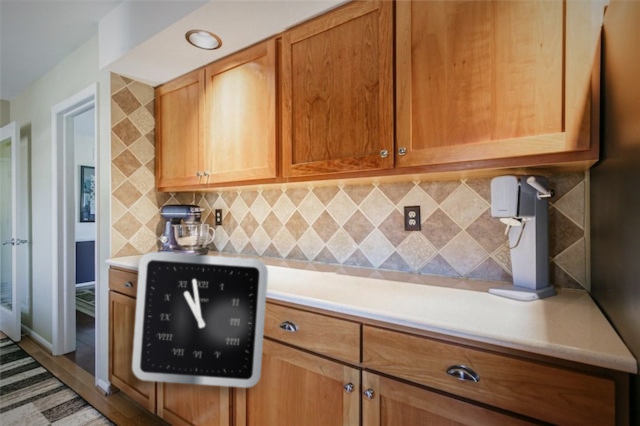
10:58
